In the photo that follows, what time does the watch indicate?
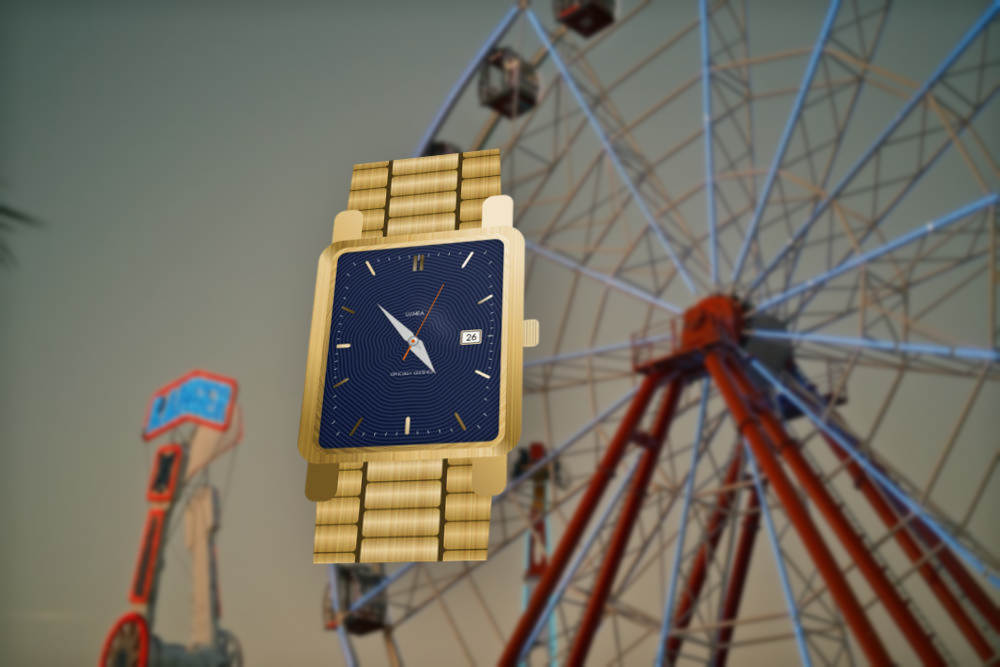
4:53:04
